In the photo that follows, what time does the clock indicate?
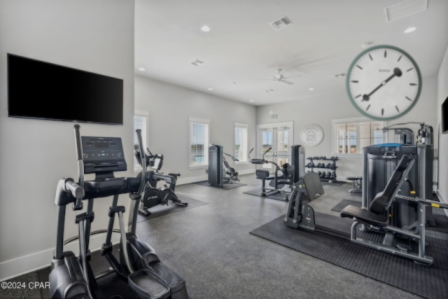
1:38
